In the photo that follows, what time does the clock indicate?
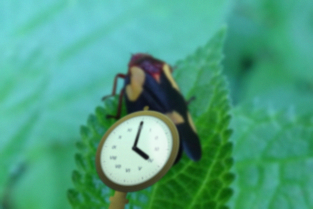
4:00
